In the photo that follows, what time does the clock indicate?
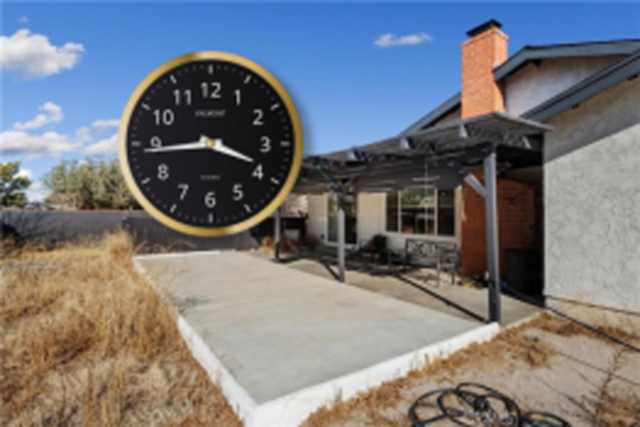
3:44
